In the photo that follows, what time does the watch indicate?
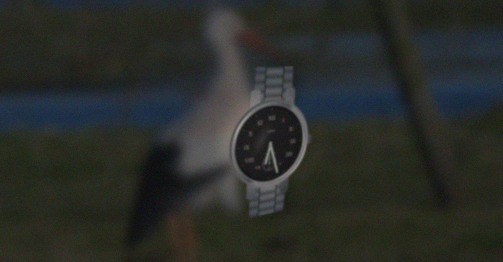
6:27
